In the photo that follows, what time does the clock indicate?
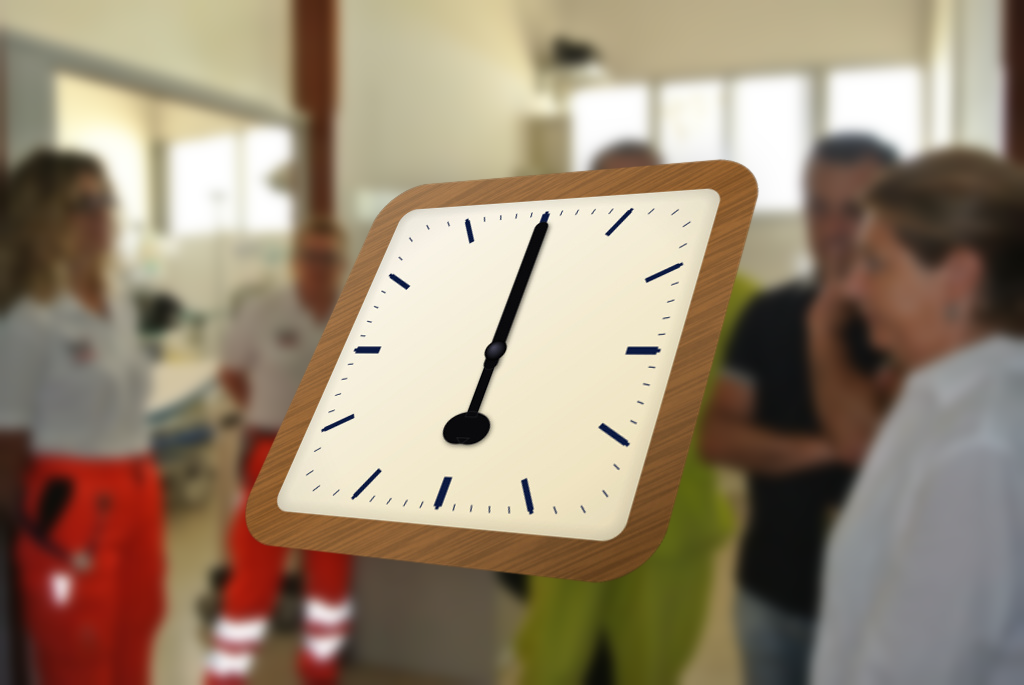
6:00
